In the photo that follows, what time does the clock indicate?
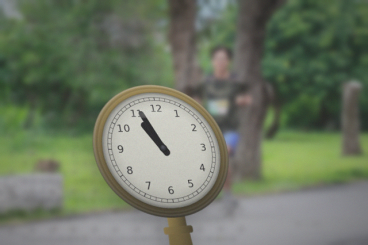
10:56
